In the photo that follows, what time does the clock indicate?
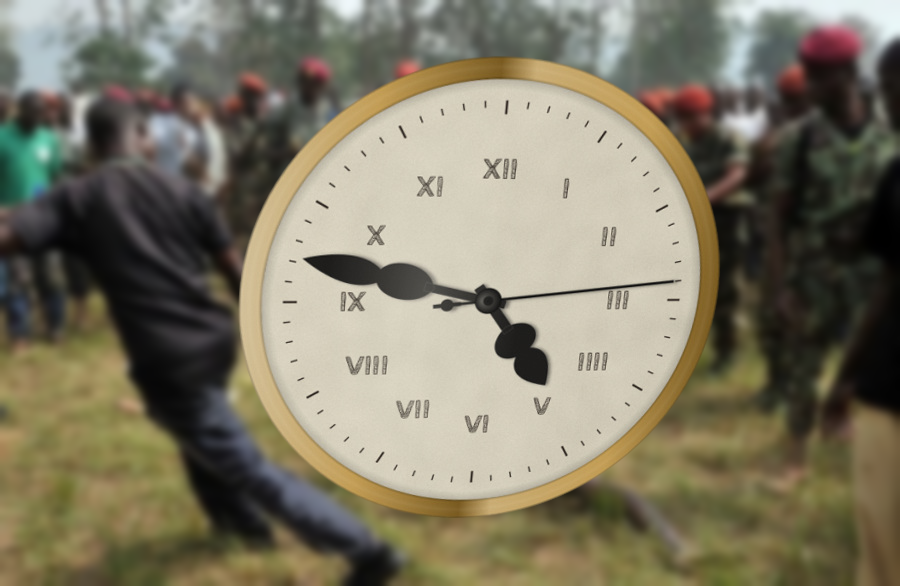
4:47:14
